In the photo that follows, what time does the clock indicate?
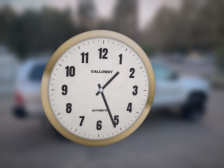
1:26
